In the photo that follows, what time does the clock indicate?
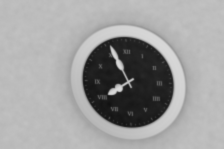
7:56
